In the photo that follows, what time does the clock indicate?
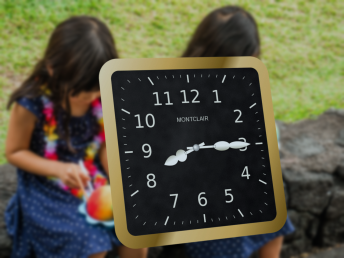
8:15
